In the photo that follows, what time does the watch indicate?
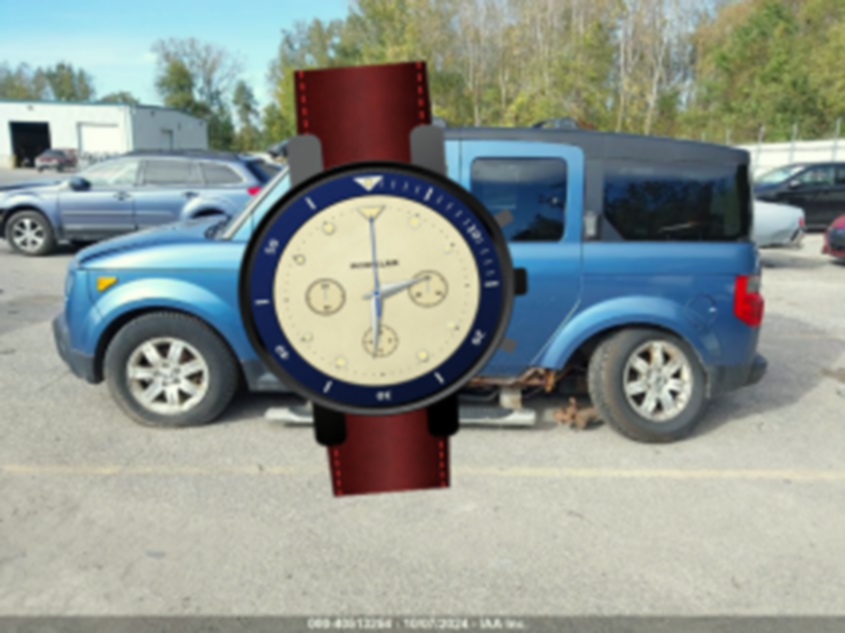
2:31
